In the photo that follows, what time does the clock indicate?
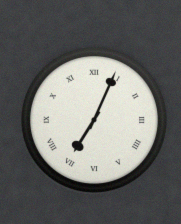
7:04
